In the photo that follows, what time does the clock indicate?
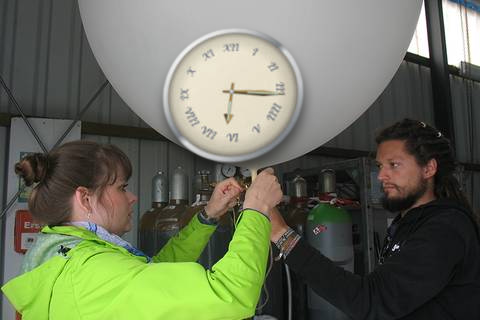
6:16
